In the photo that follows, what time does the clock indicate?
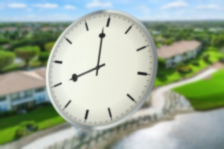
7:59
